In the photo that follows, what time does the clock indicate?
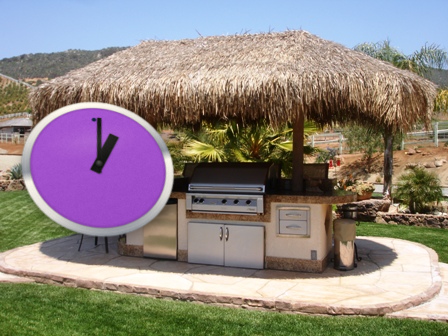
1:01
